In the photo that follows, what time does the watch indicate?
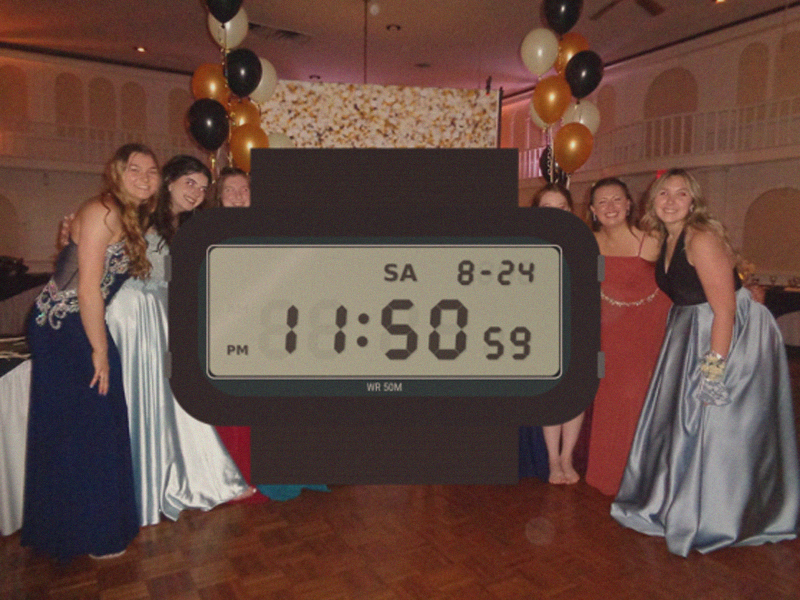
11:50:59
